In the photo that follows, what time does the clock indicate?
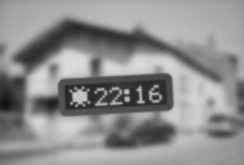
22:16
